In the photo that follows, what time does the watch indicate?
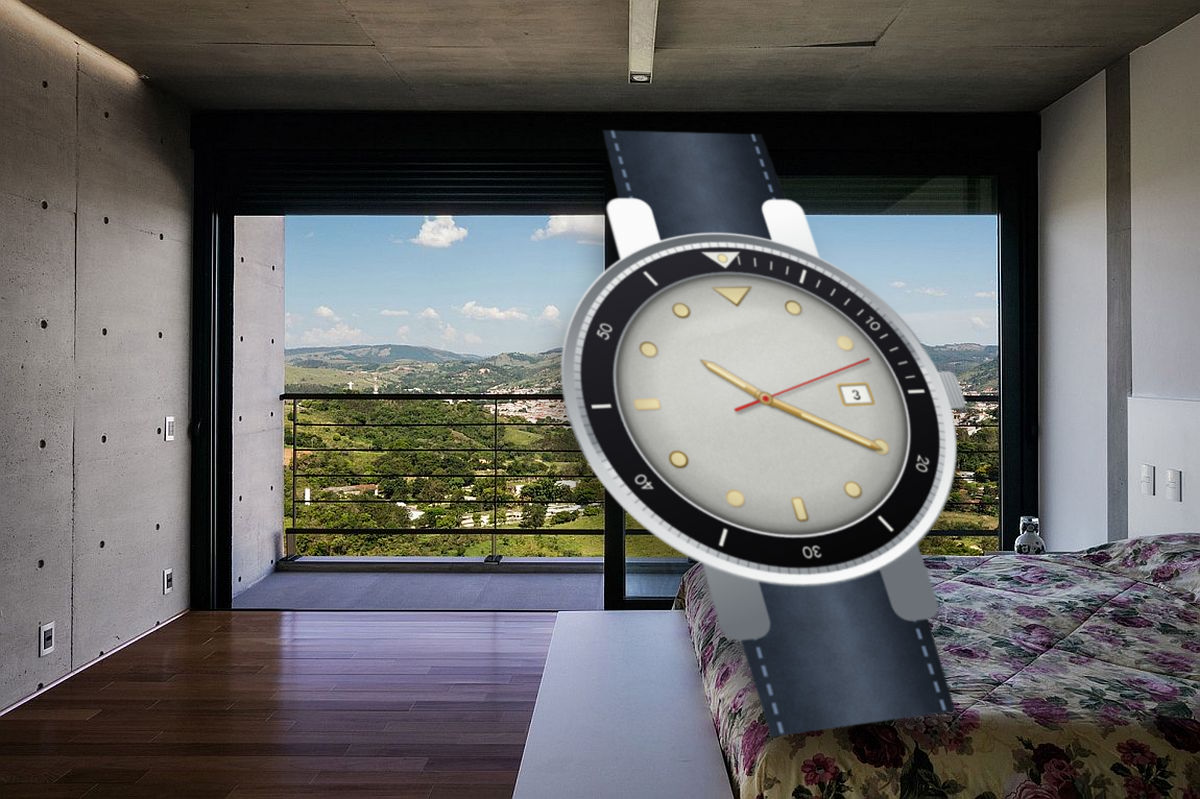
10:20:12
